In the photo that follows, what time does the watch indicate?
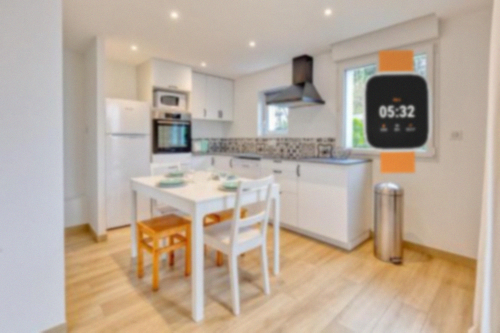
5:32
